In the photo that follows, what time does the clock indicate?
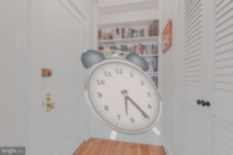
6:24
